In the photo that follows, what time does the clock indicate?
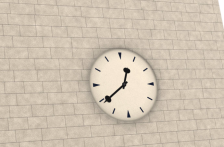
12:39
